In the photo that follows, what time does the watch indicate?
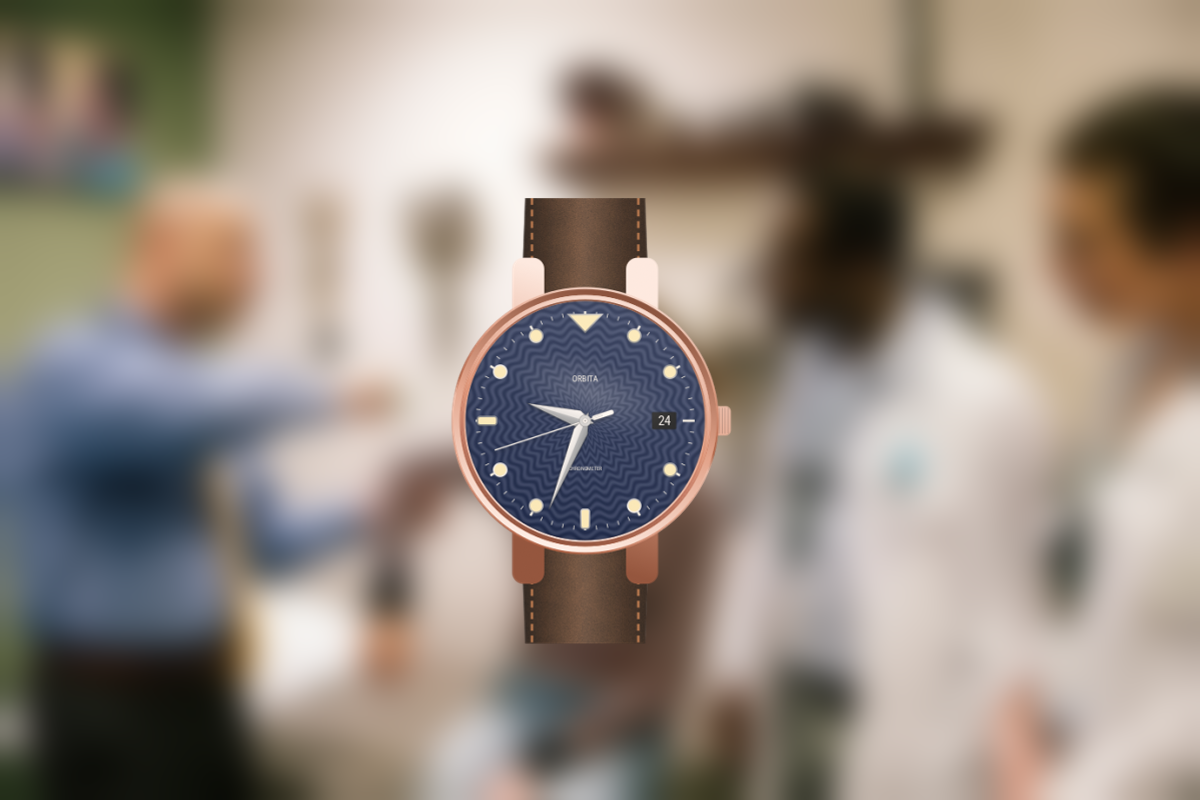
9:33:42
